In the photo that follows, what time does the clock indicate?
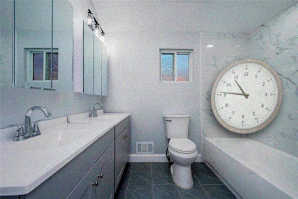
10:46
